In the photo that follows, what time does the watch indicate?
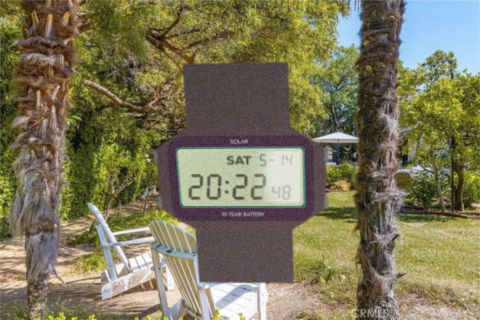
20:22:48
